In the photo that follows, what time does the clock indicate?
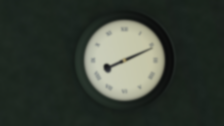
8:11
